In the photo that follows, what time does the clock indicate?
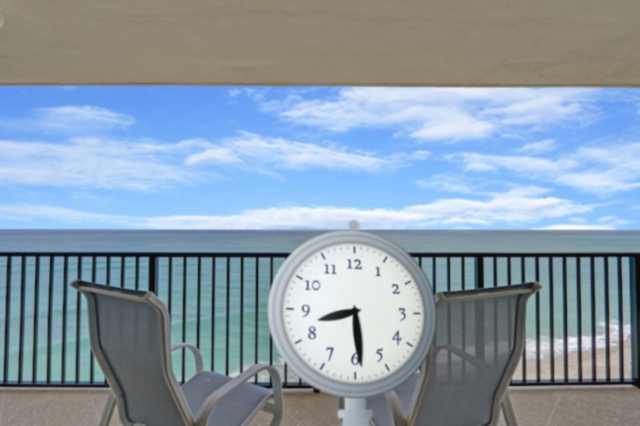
8:29
